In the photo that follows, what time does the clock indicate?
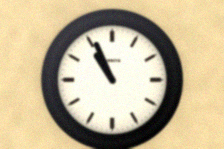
10:56
